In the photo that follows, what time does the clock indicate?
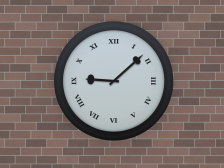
9:08
